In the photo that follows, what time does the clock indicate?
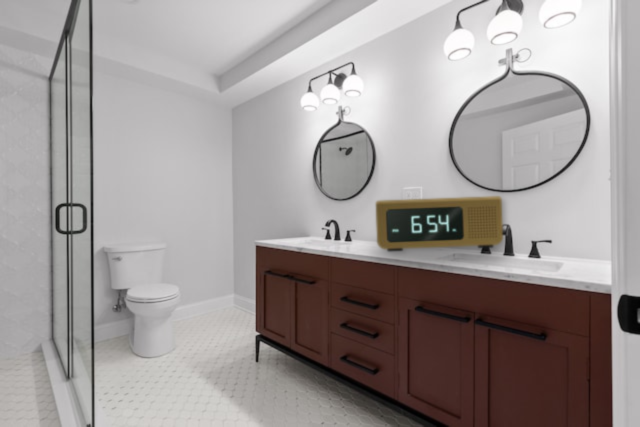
6:54
